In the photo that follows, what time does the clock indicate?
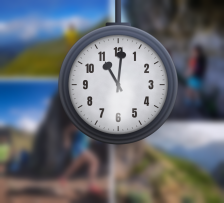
11:01
